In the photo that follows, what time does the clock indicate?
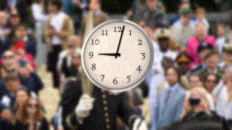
9:02
